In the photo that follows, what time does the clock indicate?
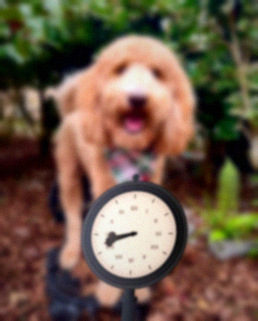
8:42
